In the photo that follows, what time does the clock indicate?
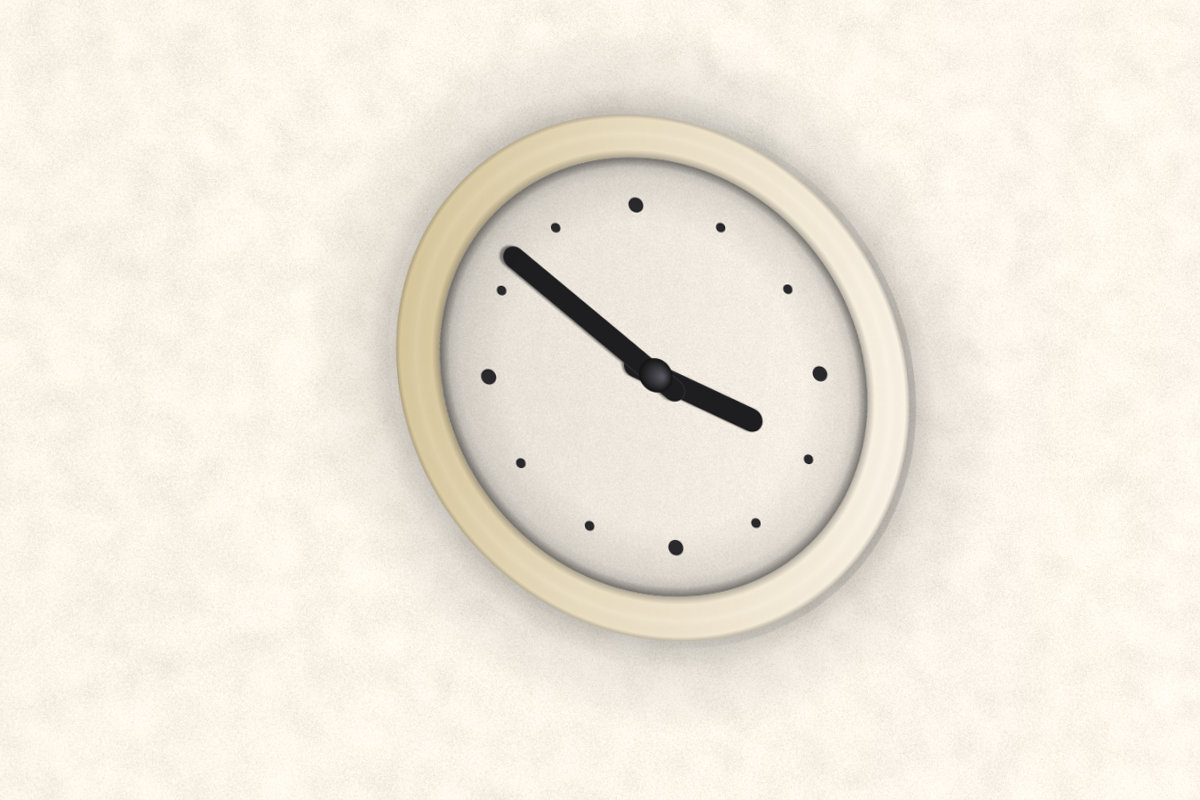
3:52
